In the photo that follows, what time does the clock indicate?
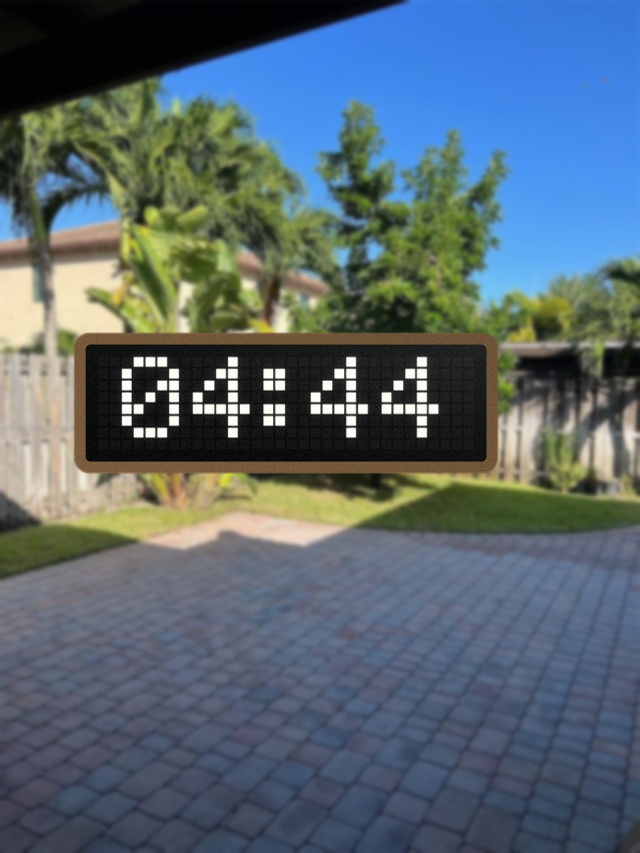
4:44
